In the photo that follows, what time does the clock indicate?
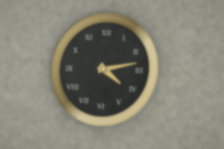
4:13
